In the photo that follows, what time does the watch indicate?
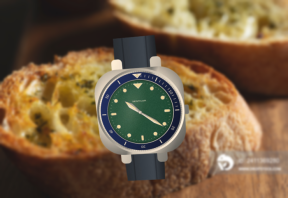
10:21
